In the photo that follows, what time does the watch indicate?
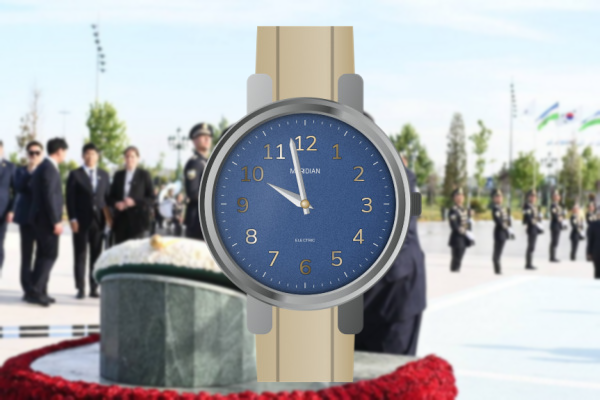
9:58
